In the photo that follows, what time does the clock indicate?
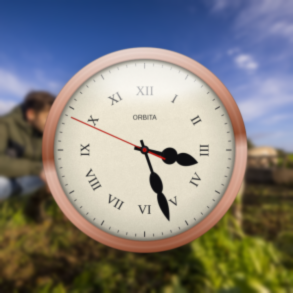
3:26:49
